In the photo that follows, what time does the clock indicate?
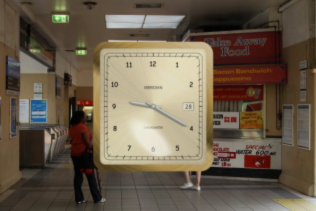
9:20
